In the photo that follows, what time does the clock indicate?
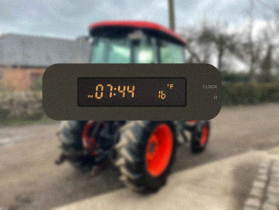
7:44
